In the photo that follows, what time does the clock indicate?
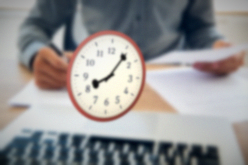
8:06
